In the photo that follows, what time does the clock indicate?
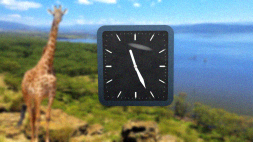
11:26
